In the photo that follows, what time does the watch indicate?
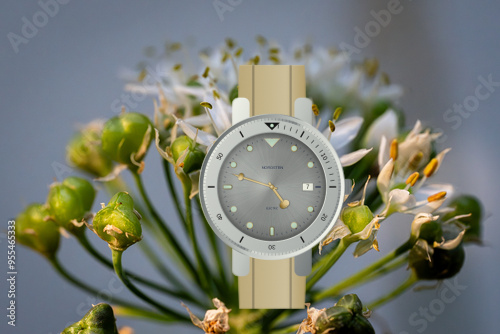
4:48
